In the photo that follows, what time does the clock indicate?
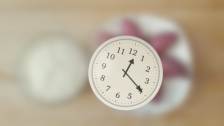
12:20
